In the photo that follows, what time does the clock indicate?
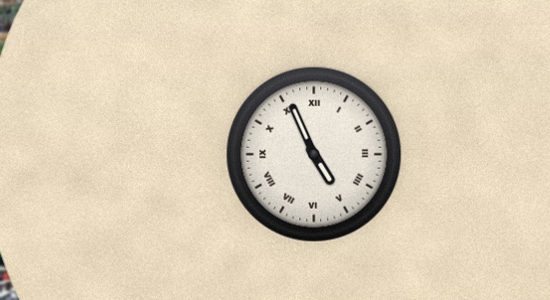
4:56
